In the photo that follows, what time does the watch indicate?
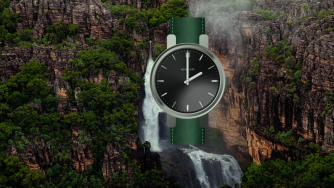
2:00
